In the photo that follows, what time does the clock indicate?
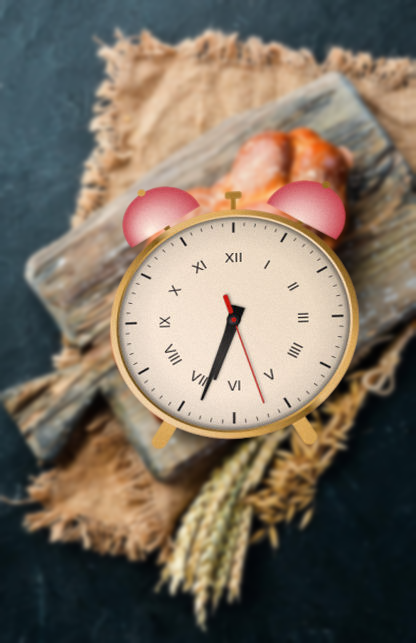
6:33:27
